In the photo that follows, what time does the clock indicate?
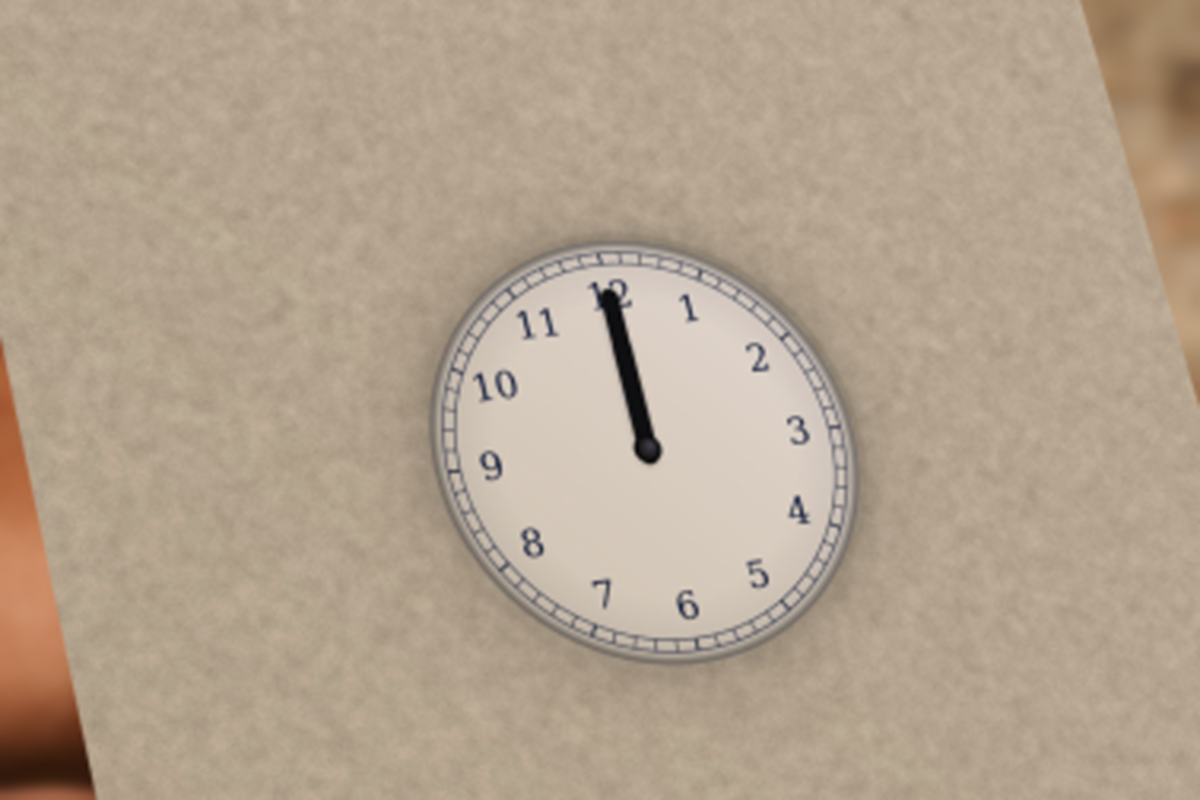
12:00
